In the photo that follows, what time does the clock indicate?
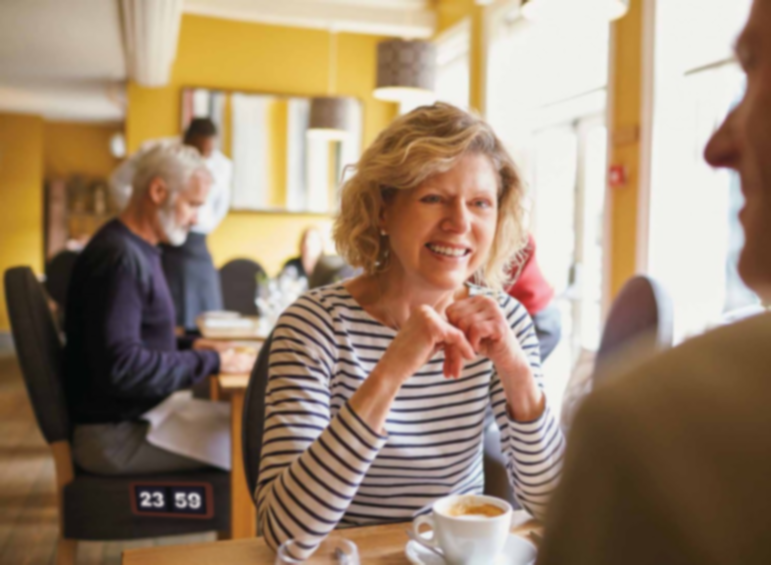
23:59
